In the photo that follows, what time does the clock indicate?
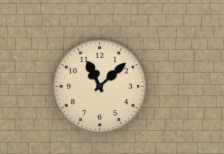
11:08
